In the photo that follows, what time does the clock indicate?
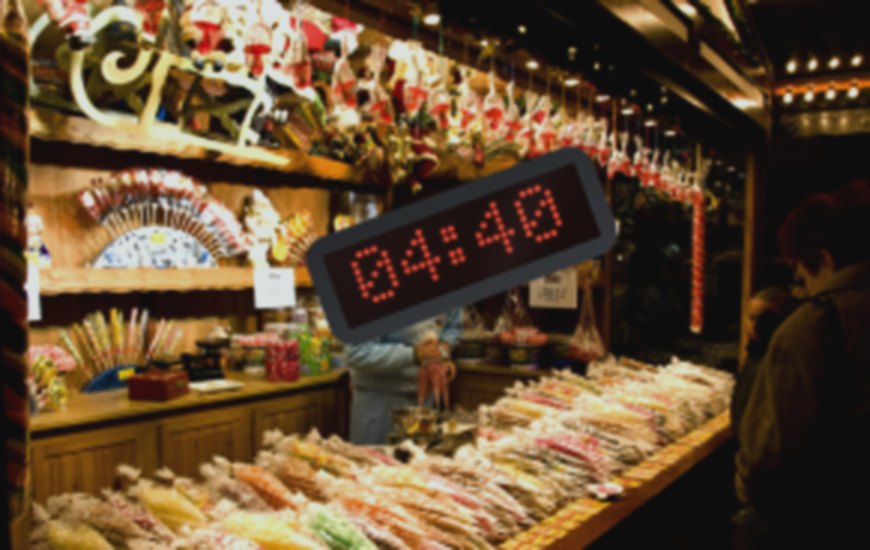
4:40
